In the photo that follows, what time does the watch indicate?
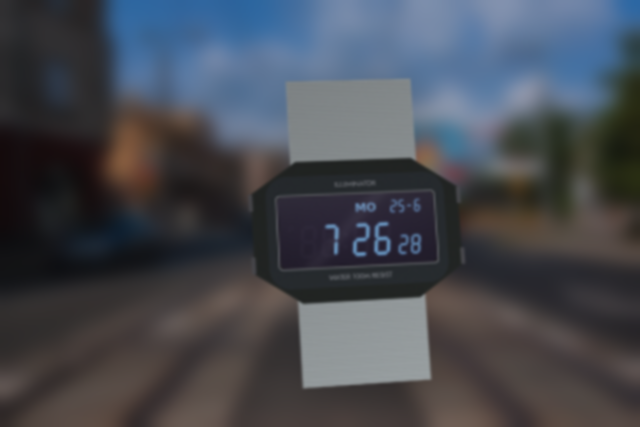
7:26:28
